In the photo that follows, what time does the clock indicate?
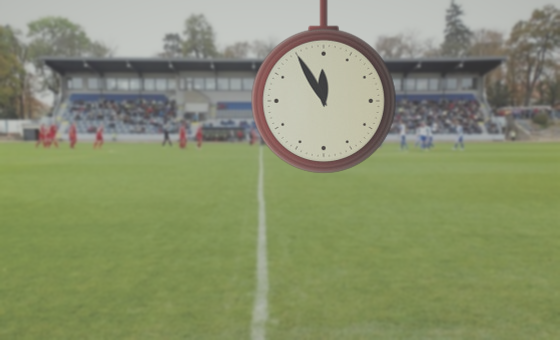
11:55
